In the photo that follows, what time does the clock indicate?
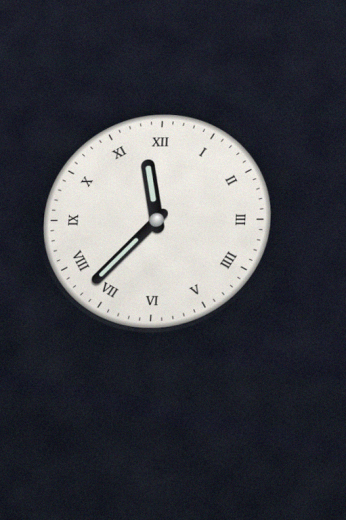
11:37
